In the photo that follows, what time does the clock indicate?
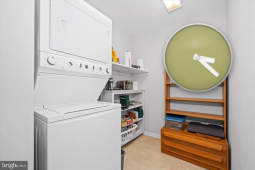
3:22
